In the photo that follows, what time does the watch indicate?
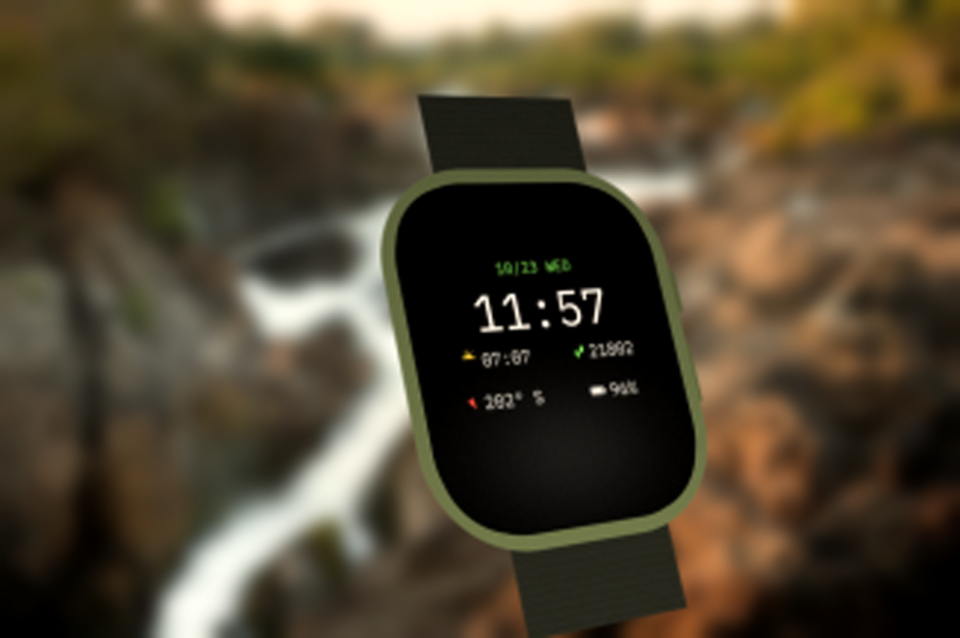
11:57
